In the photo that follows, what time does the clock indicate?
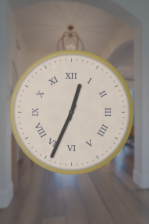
12:34
